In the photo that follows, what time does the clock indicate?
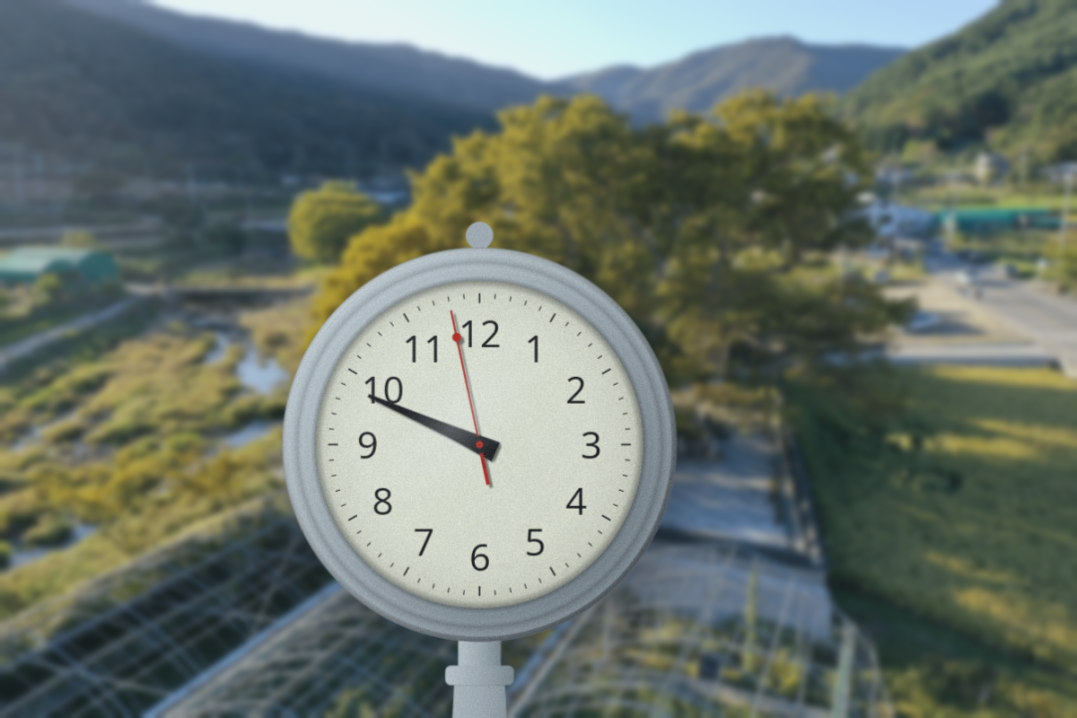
9:48:58
